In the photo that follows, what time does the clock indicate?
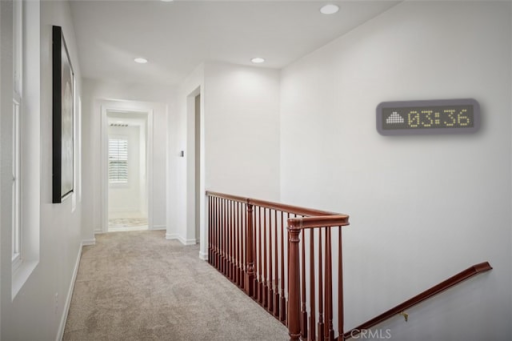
3:36
